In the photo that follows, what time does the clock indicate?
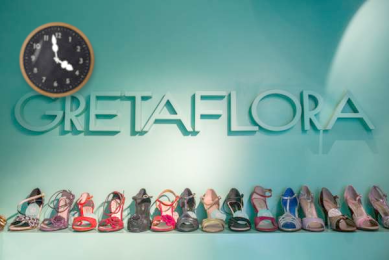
3:58
